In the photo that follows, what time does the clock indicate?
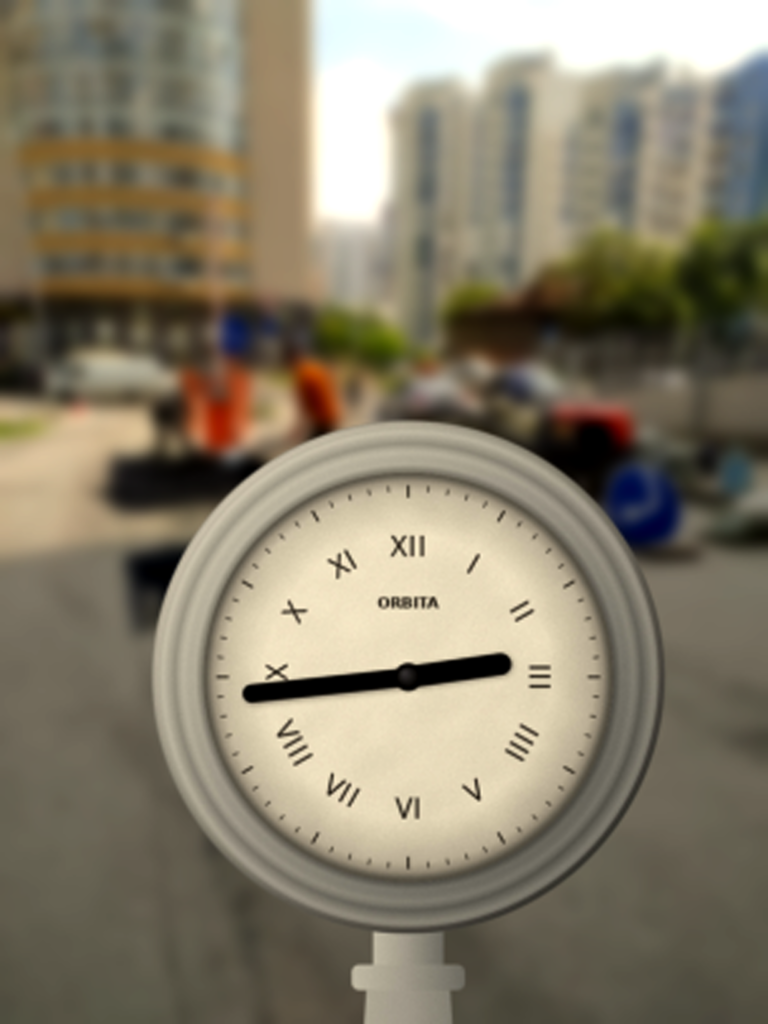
2:44
